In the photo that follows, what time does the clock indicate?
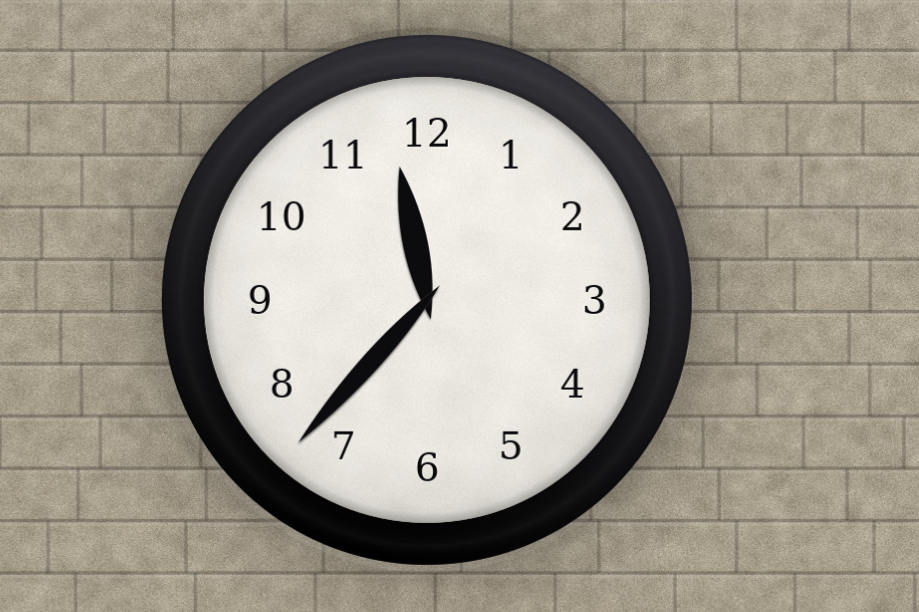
11:37
